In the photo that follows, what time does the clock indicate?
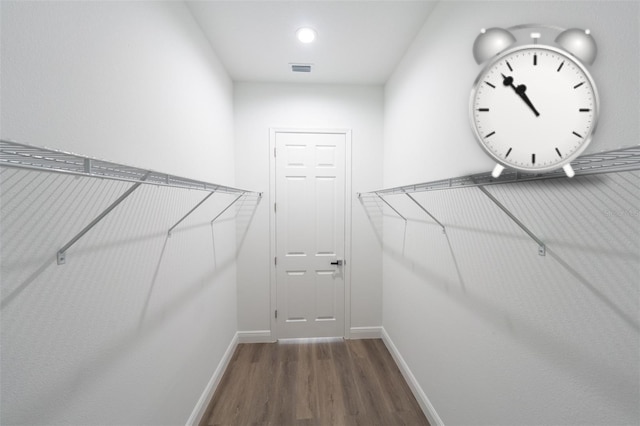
10:53
